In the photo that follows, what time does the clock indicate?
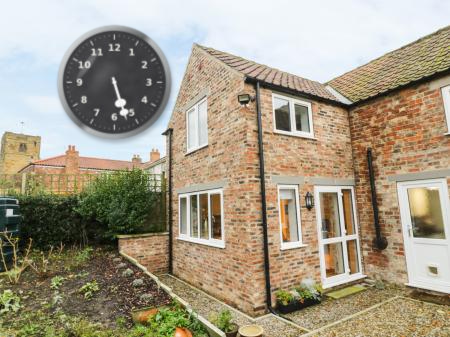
5:27
